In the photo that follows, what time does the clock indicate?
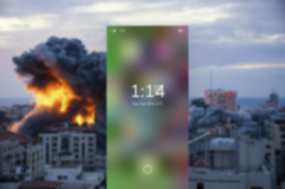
1:14
